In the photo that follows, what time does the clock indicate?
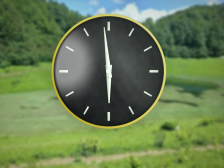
5:59
